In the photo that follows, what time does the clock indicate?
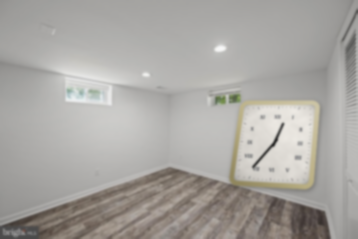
12:36
